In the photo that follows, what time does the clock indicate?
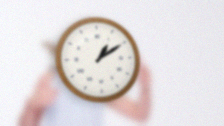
1:10
